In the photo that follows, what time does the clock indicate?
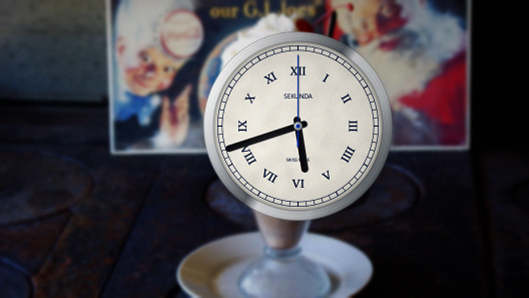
5:42:00
